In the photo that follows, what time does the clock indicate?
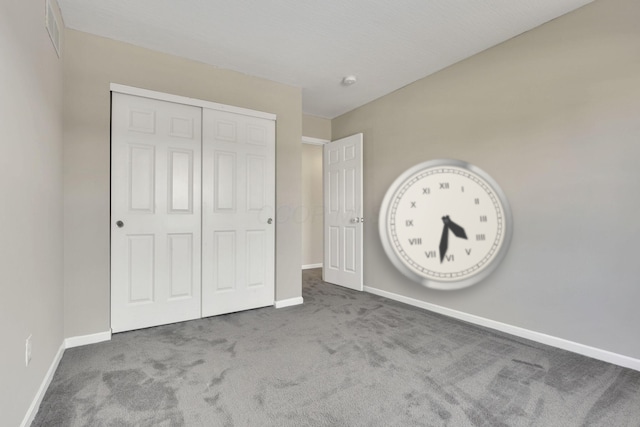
4:32
